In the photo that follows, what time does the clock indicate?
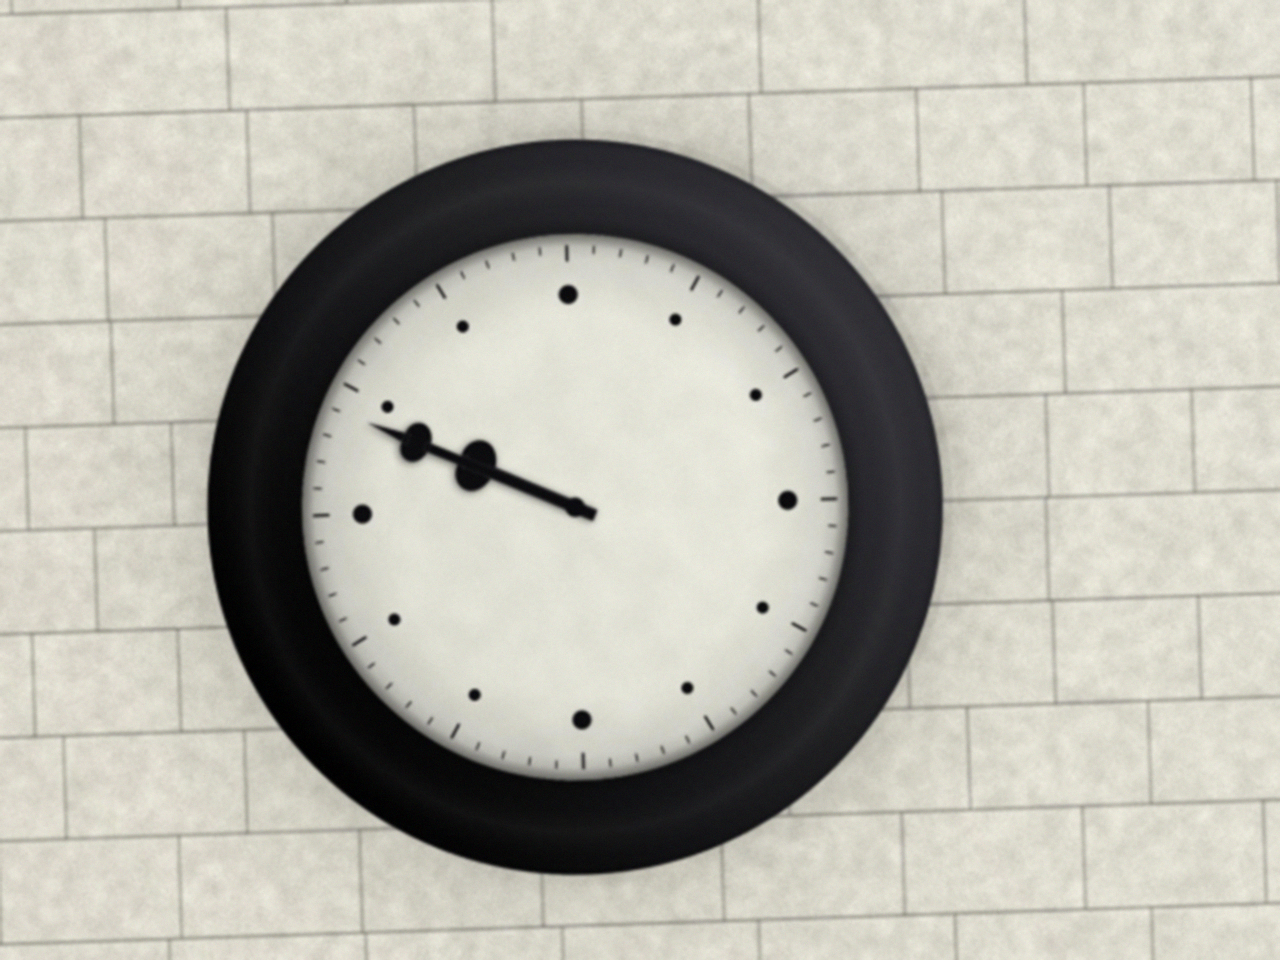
9:49
